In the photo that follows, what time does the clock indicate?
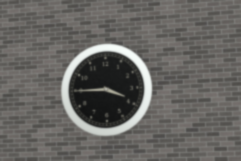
3:45
